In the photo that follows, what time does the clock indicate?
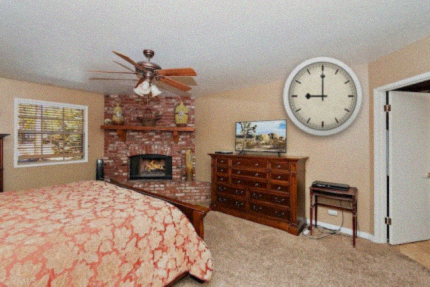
9:00
